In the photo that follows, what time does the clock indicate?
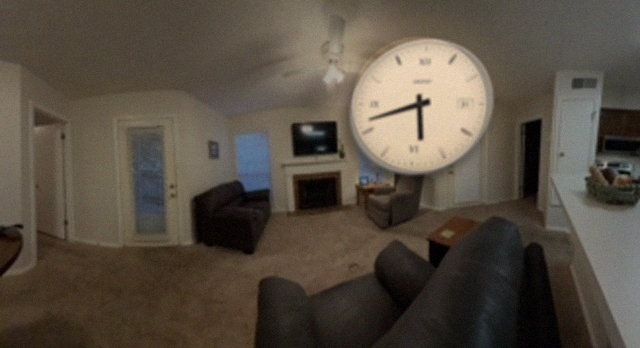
5:42
